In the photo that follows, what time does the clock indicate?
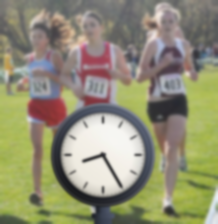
8:25
